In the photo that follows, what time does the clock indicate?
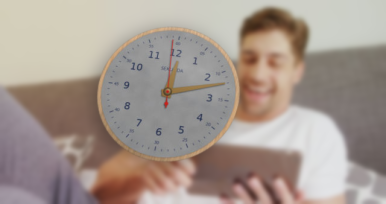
12:11:59
